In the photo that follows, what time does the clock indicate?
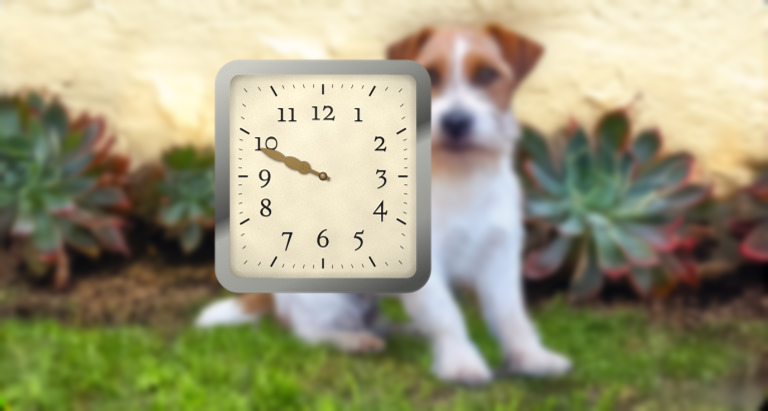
9:49
